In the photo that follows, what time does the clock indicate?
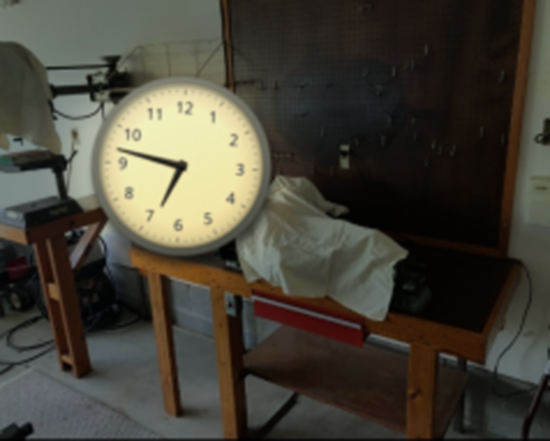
6:47
